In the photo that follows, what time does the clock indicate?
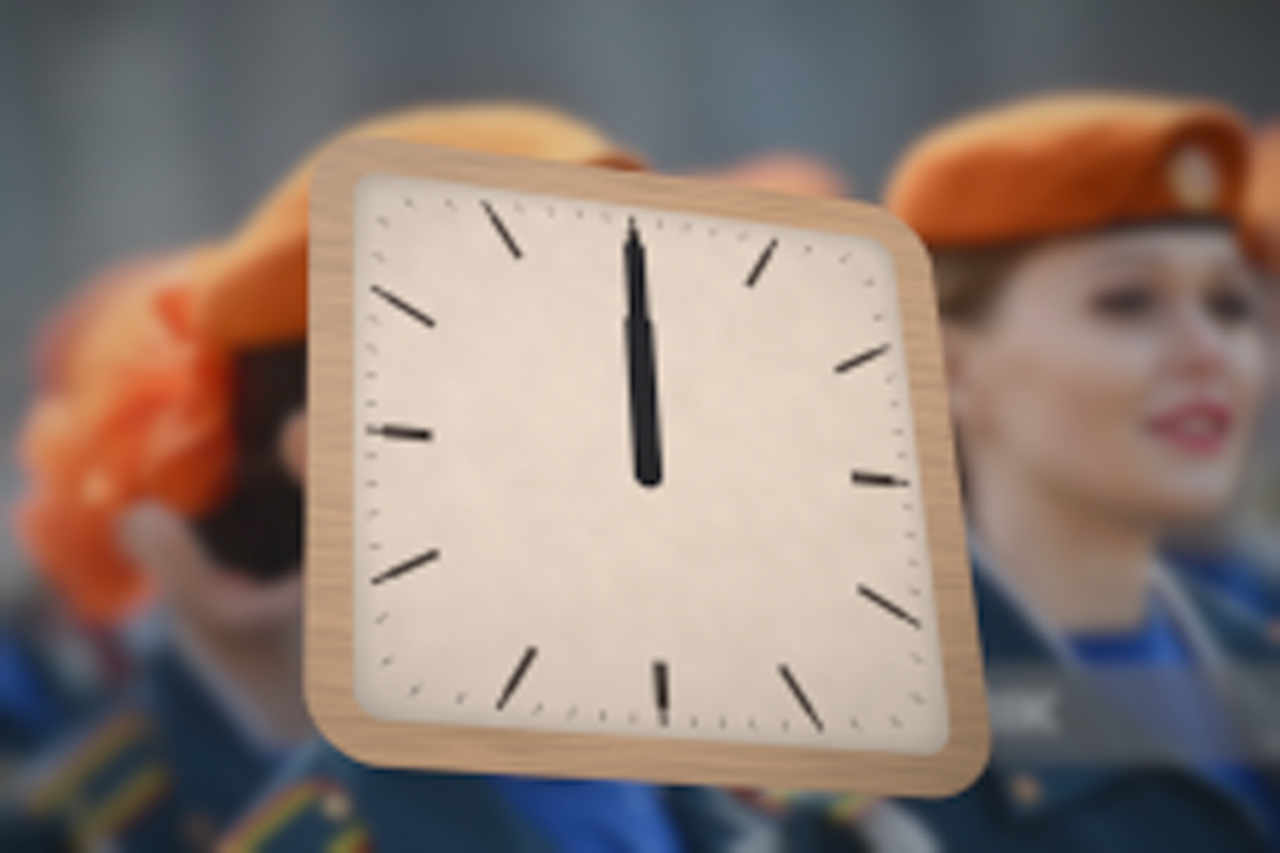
12:00
